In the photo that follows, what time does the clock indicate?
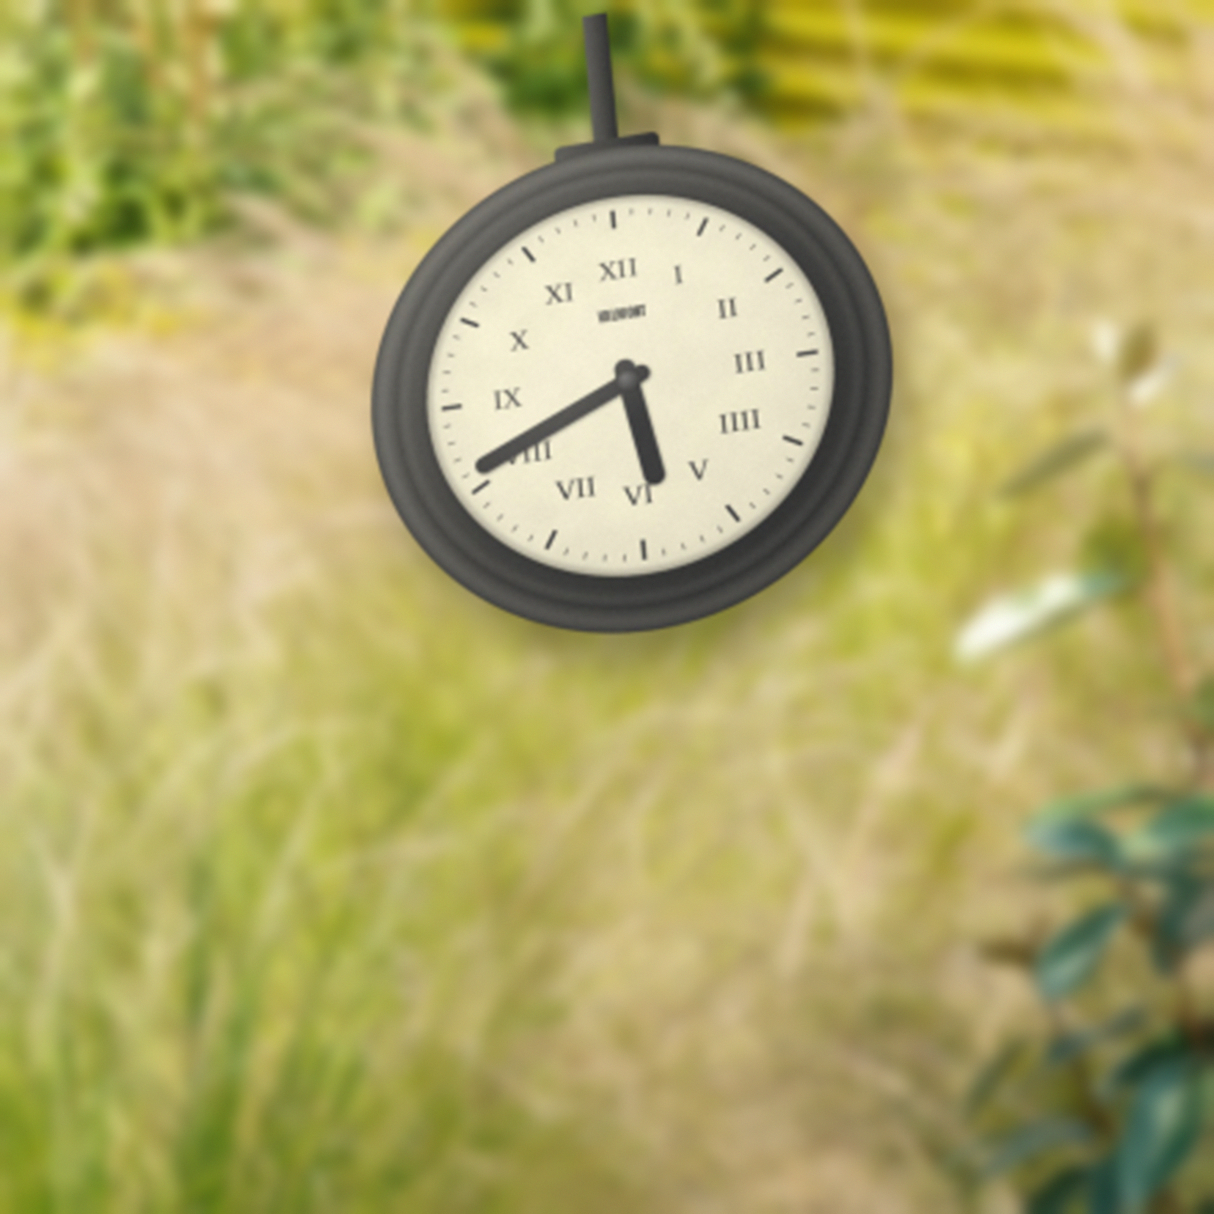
5:41
